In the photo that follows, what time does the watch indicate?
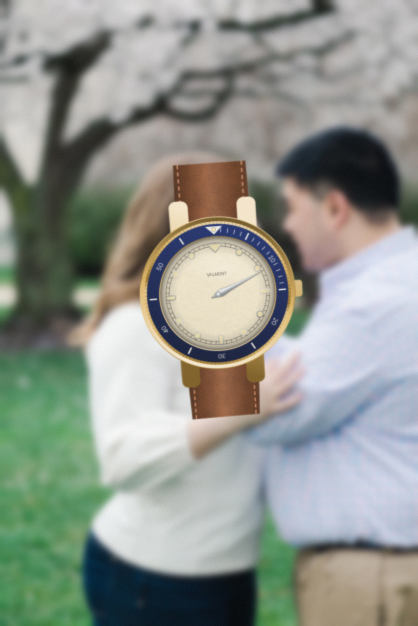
2:11
